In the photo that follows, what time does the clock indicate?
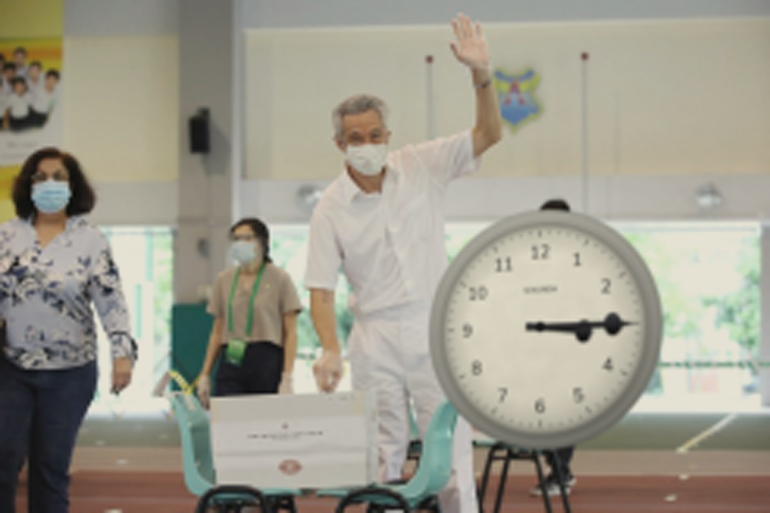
3:15
